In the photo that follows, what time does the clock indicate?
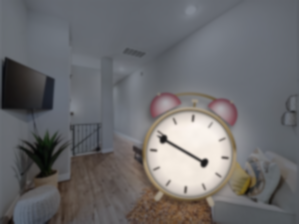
3:49
